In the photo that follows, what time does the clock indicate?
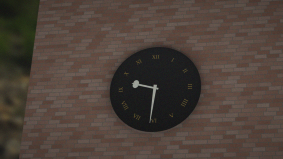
9:31
